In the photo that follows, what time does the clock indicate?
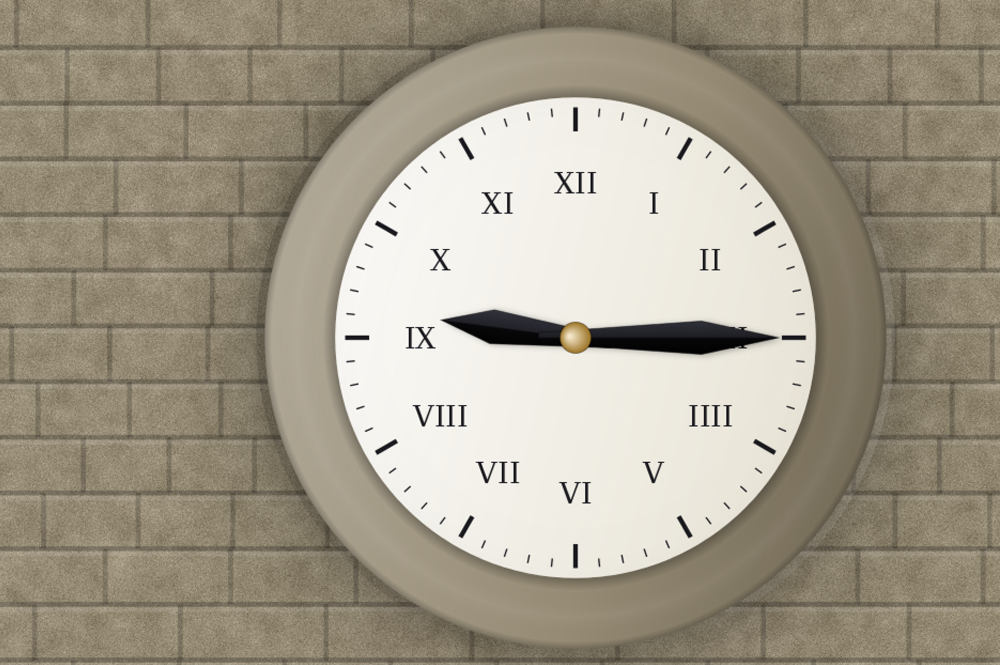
9:15
